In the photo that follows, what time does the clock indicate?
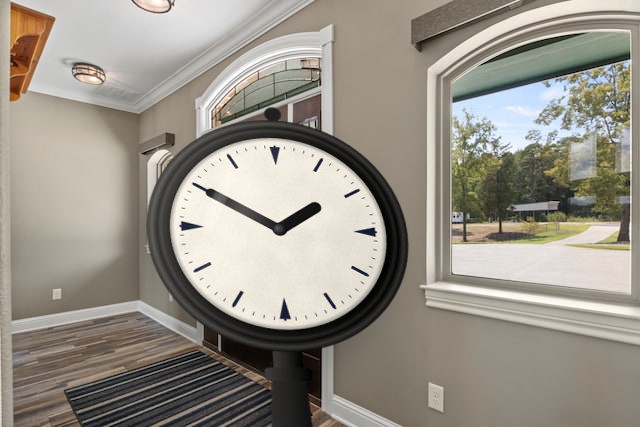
1:50
